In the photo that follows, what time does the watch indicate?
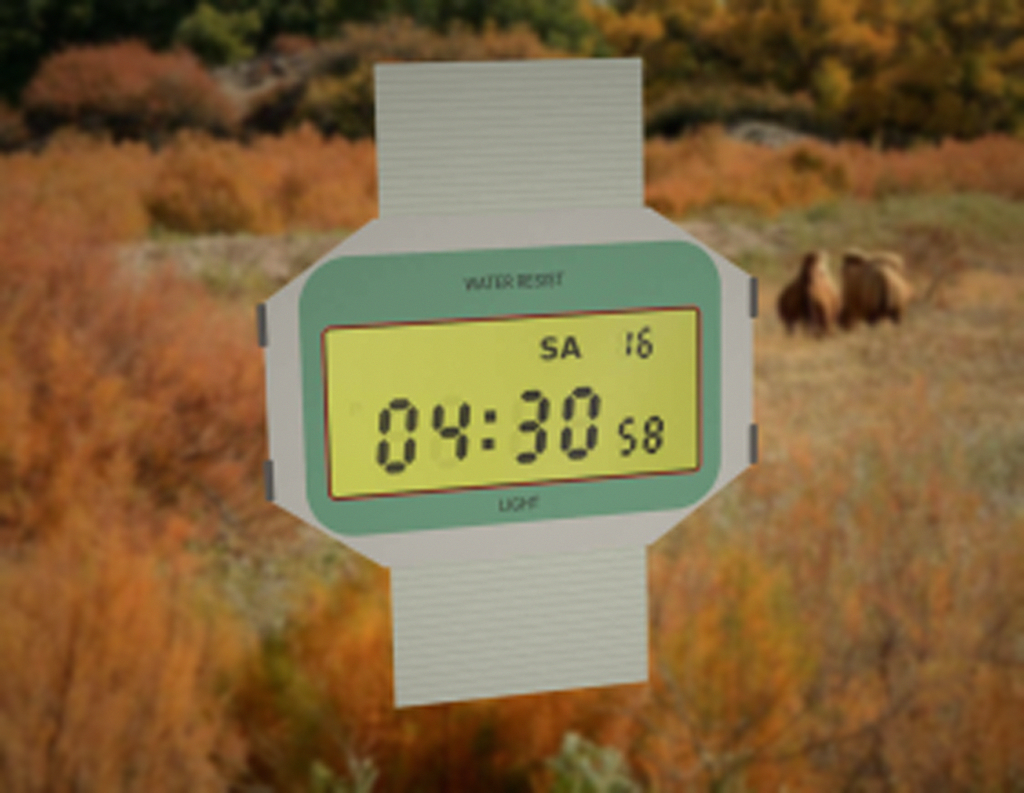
4:30:58
